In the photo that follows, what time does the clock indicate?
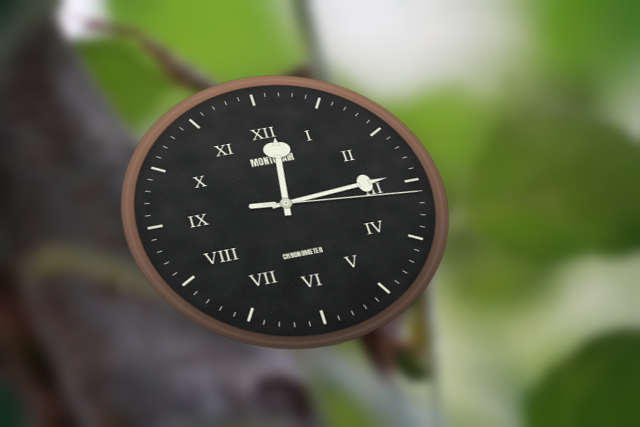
12:14:16
